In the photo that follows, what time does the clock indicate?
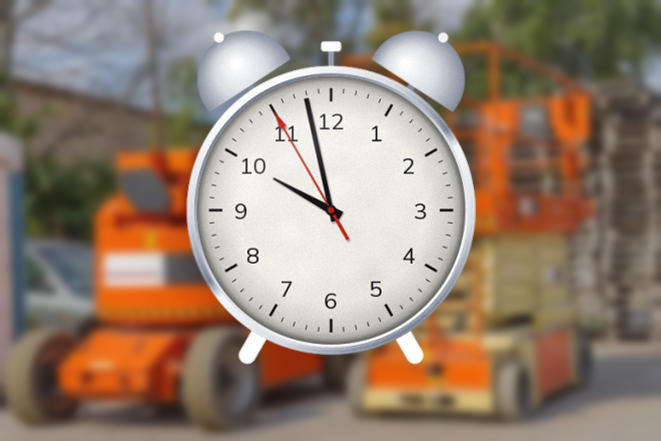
9:57:55
